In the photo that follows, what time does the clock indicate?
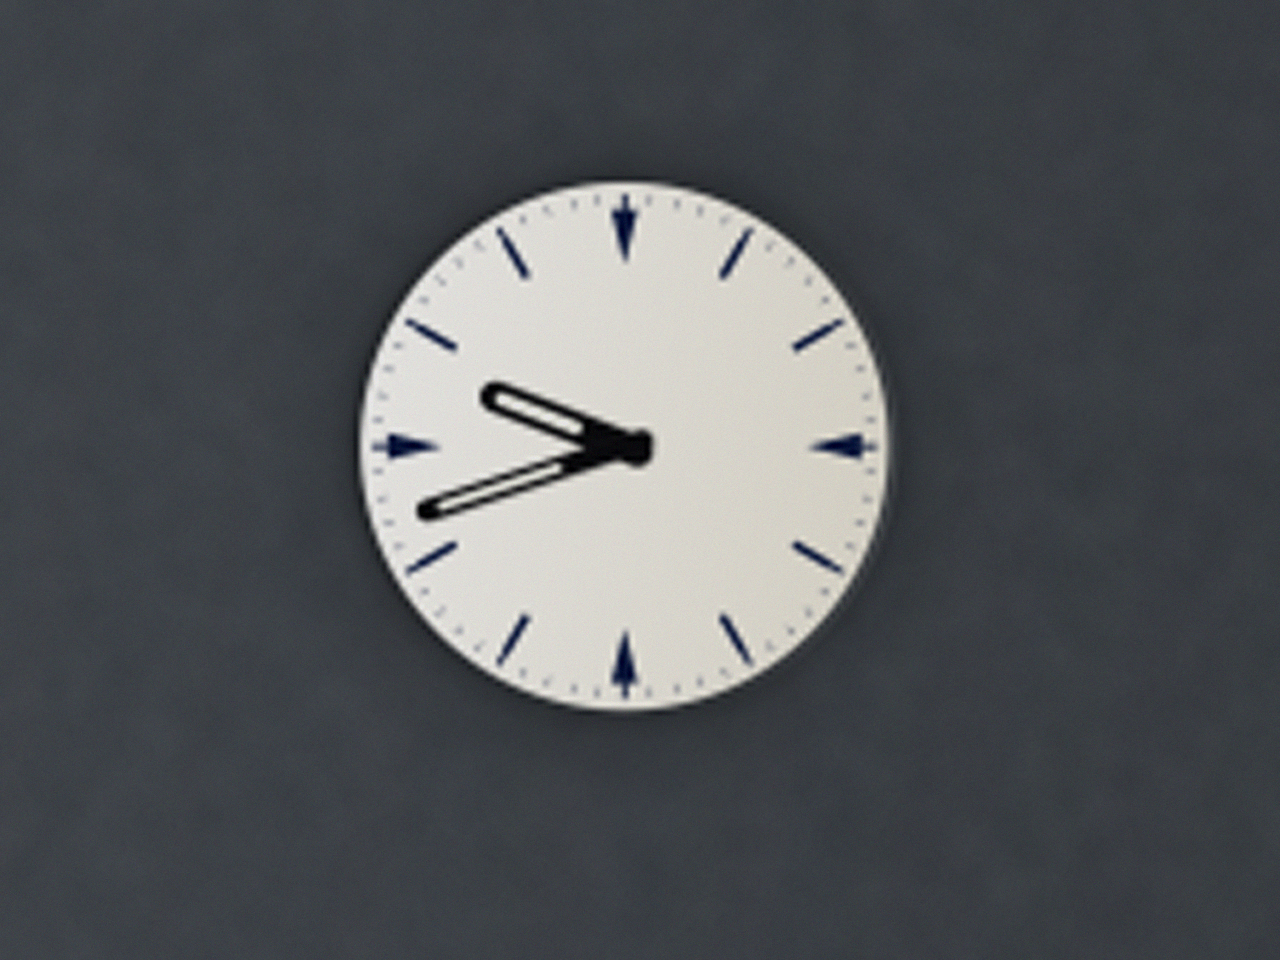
9:42
